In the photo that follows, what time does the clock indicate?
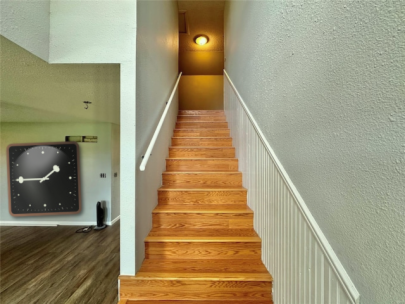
1:45
